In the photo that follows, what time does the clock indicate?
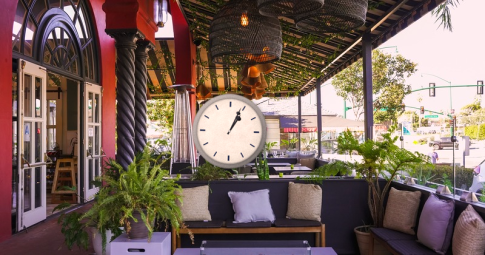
1:04
